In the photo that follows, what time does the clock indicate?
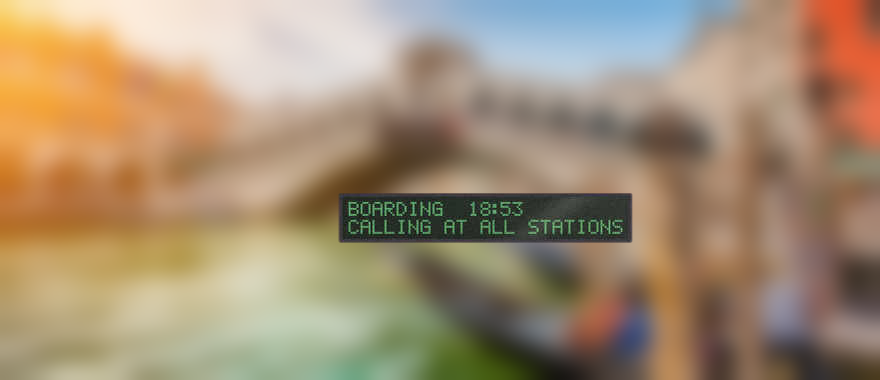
18:53
